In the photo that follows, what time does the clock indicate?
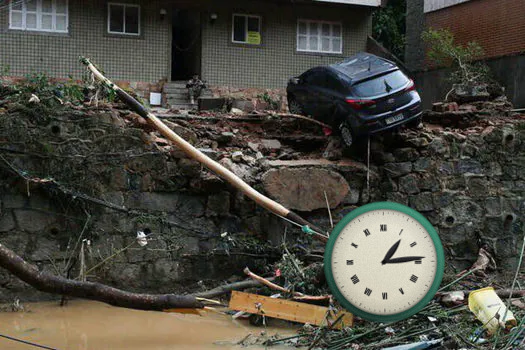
1:14
